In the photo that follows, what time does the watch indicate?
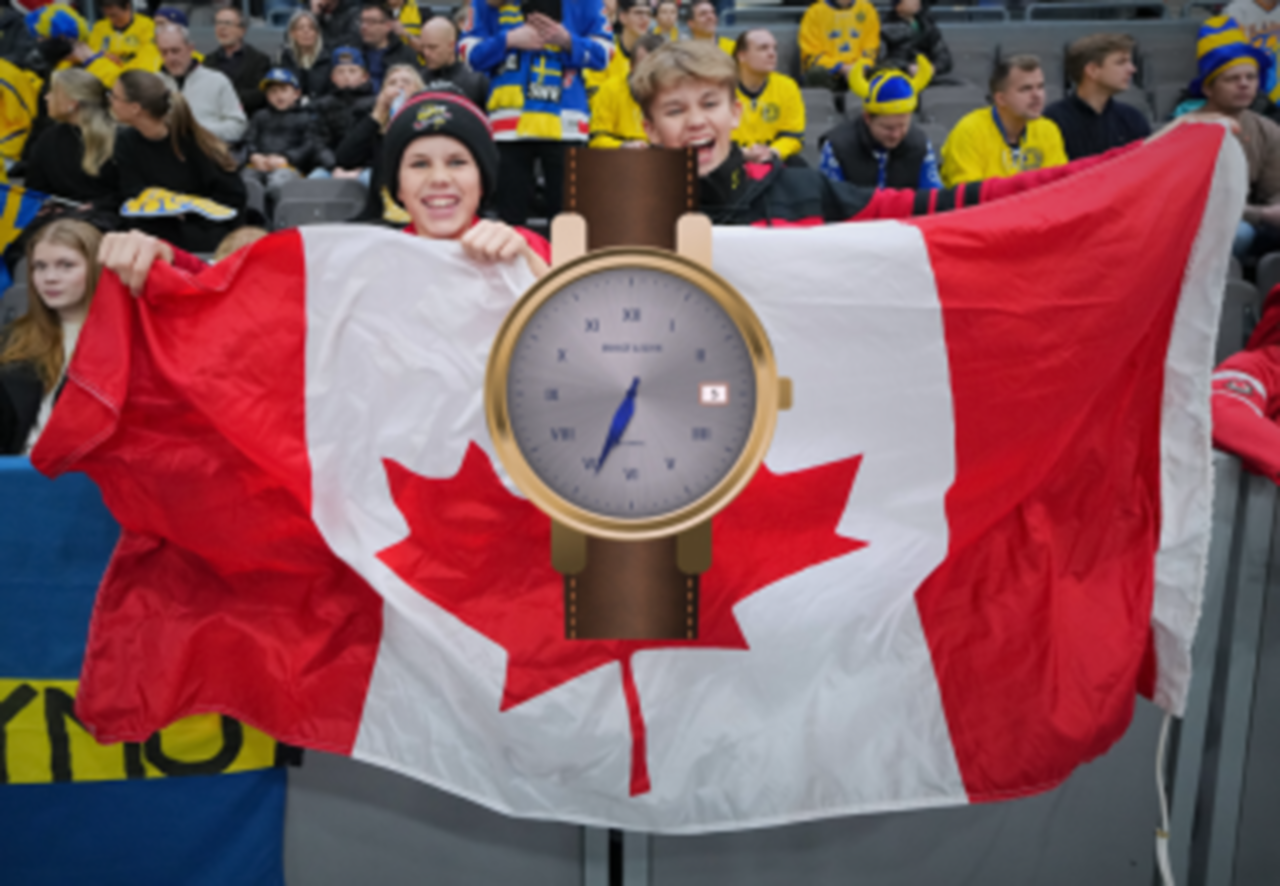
6:34
